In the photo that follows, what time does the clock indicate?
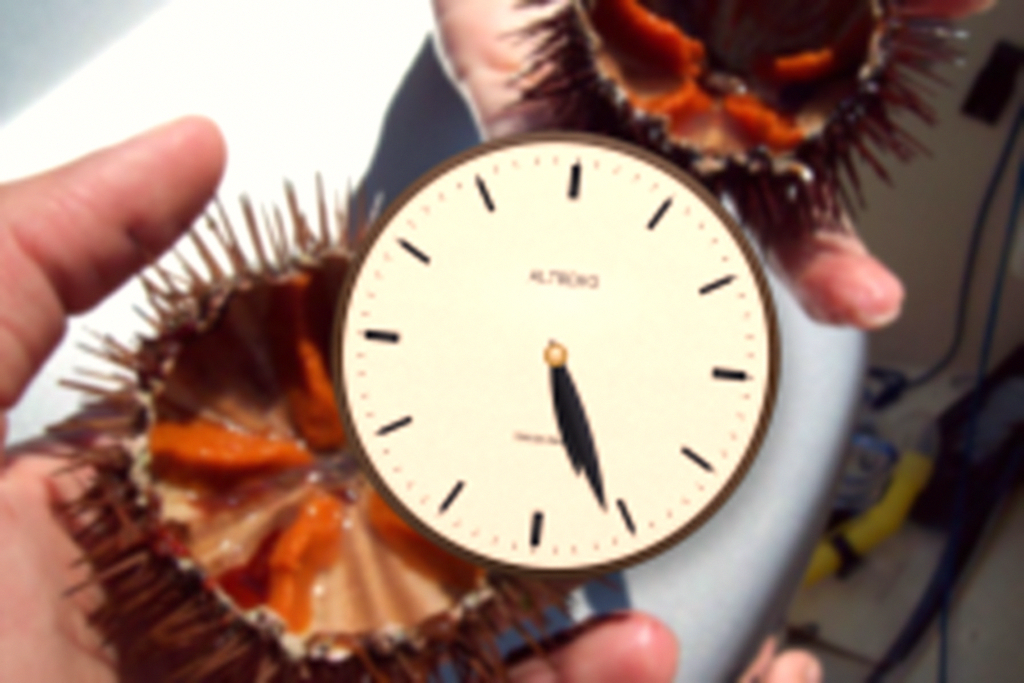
5:26
